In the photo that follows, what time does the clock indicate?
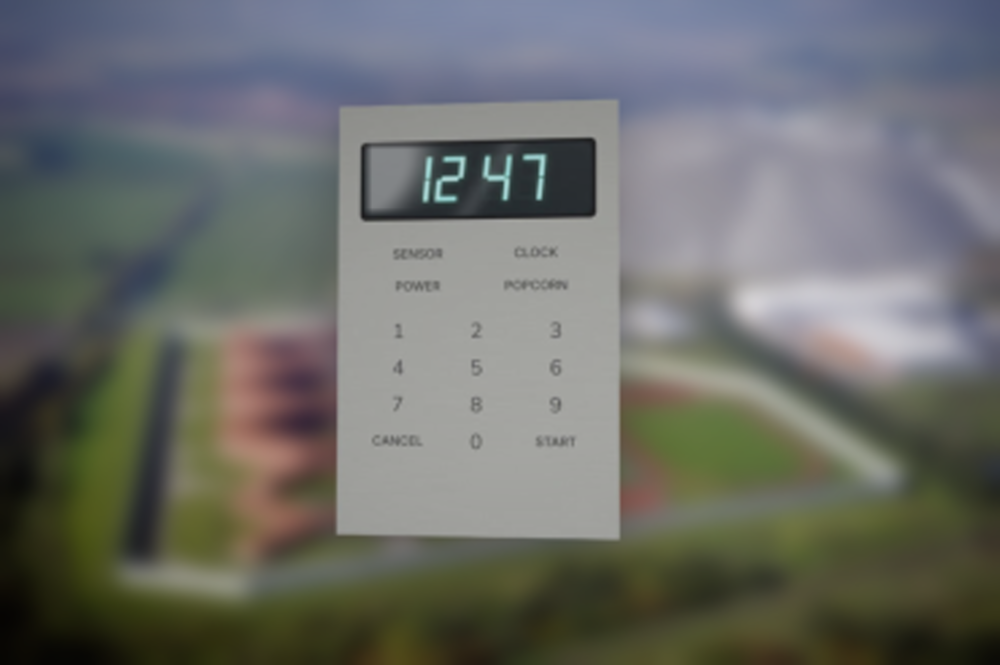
12:47
